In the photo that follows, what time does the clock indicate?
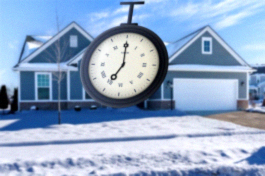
7:00
